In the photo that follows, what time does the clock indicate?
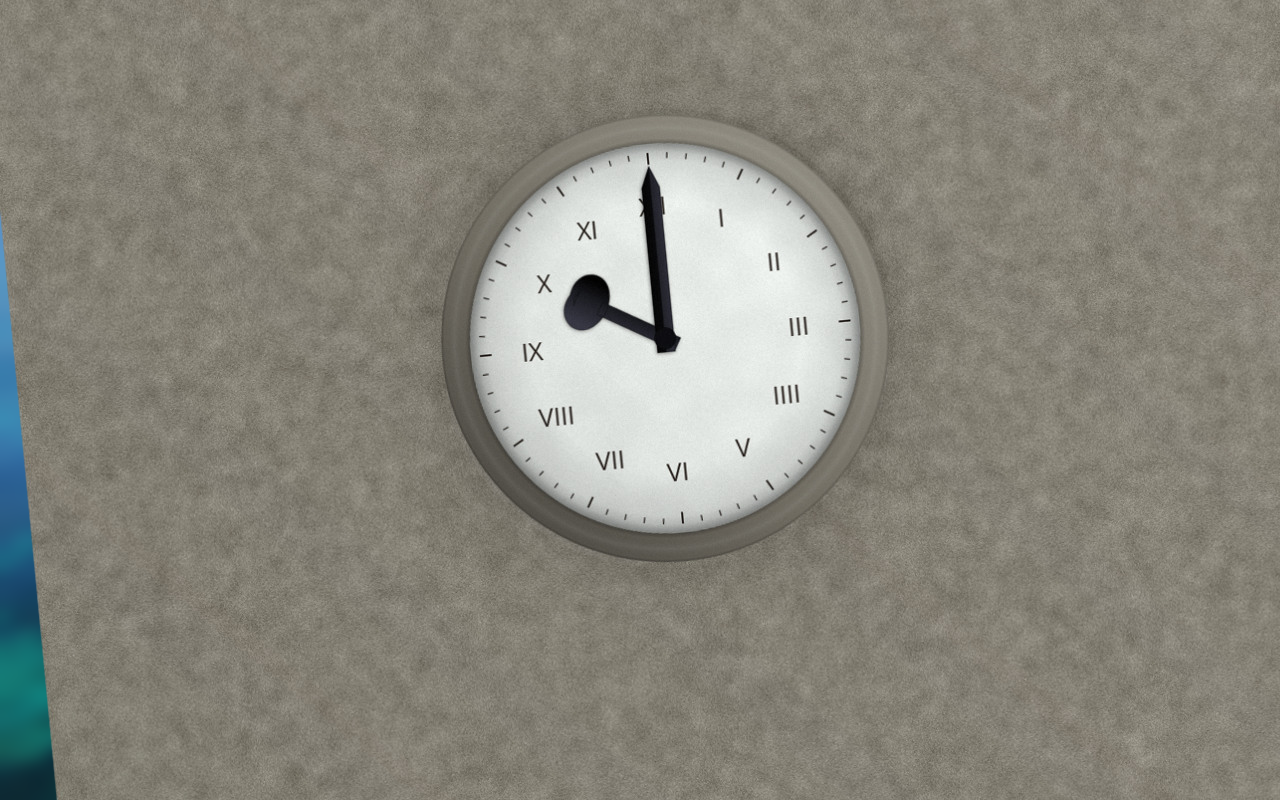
10:00
